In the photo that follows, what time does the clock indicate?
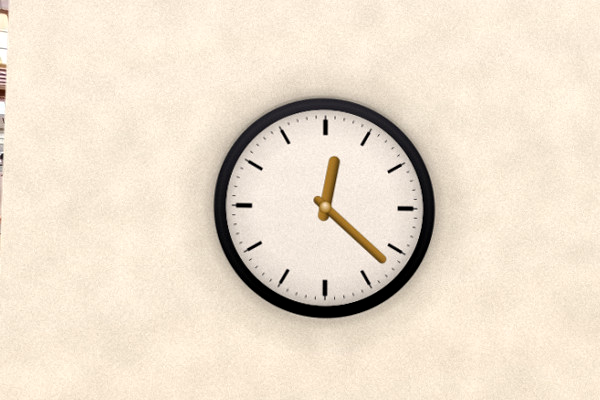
12:22
